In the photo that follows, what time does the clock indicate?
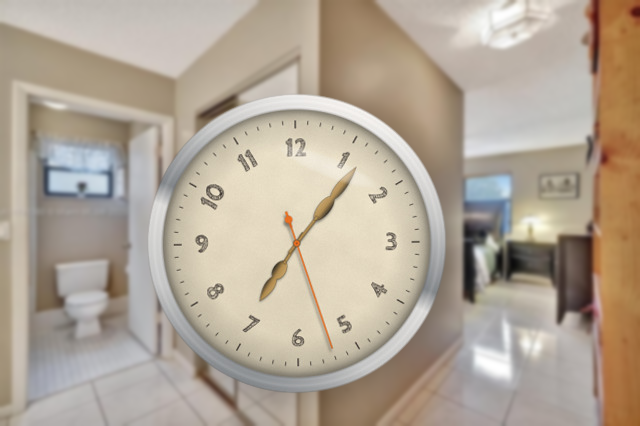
7:06:27
